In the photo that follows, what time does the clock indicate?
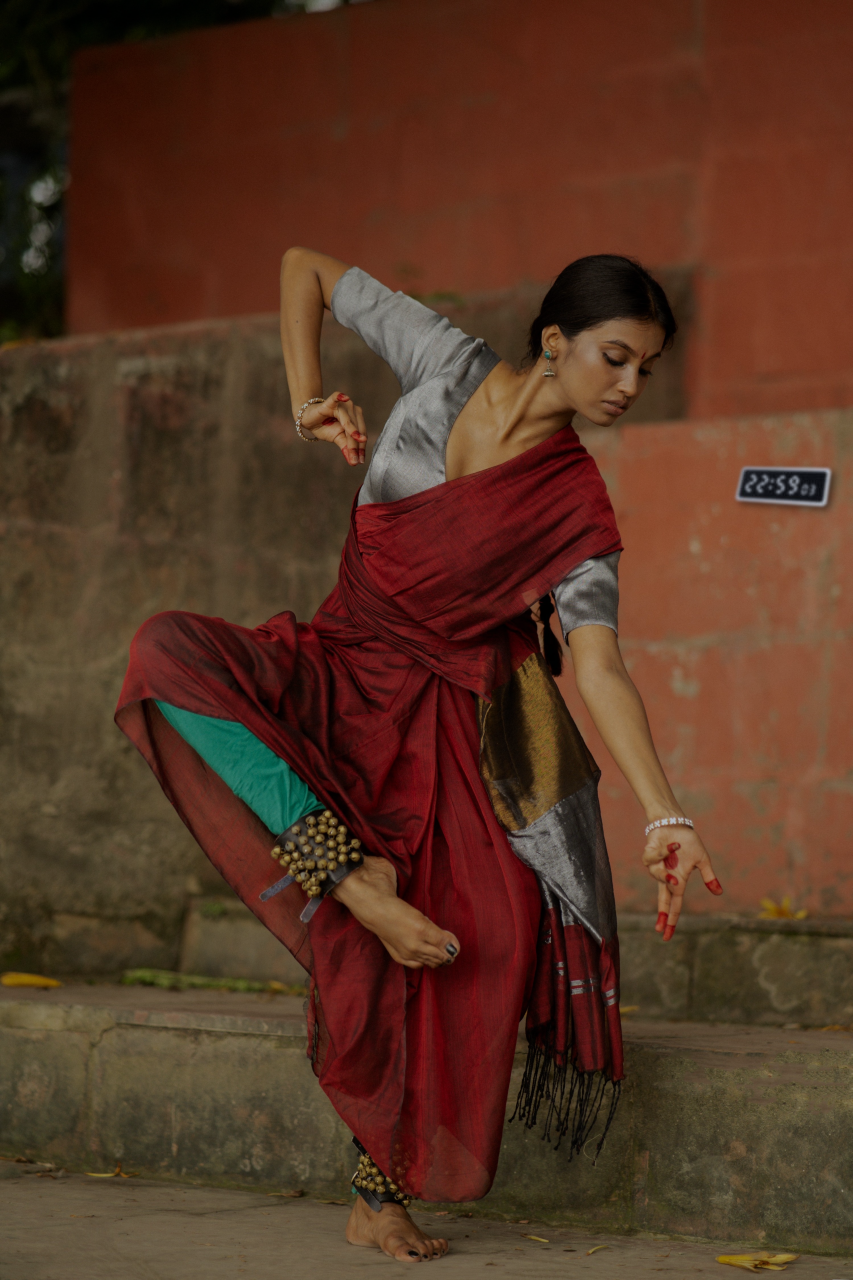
22:59
